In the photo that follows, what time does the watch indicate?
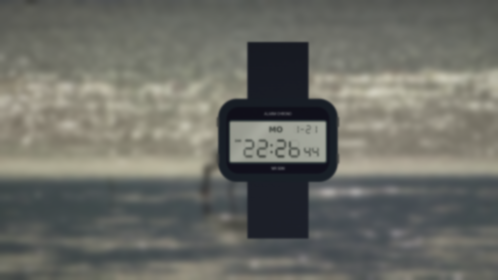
22:26:44
